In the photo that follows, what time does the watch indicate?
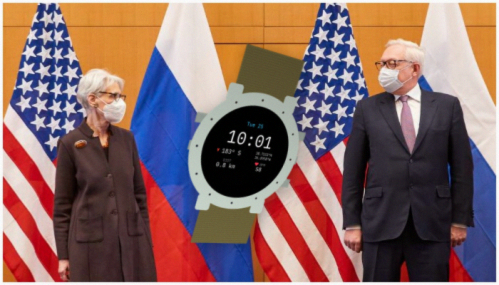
10:01
